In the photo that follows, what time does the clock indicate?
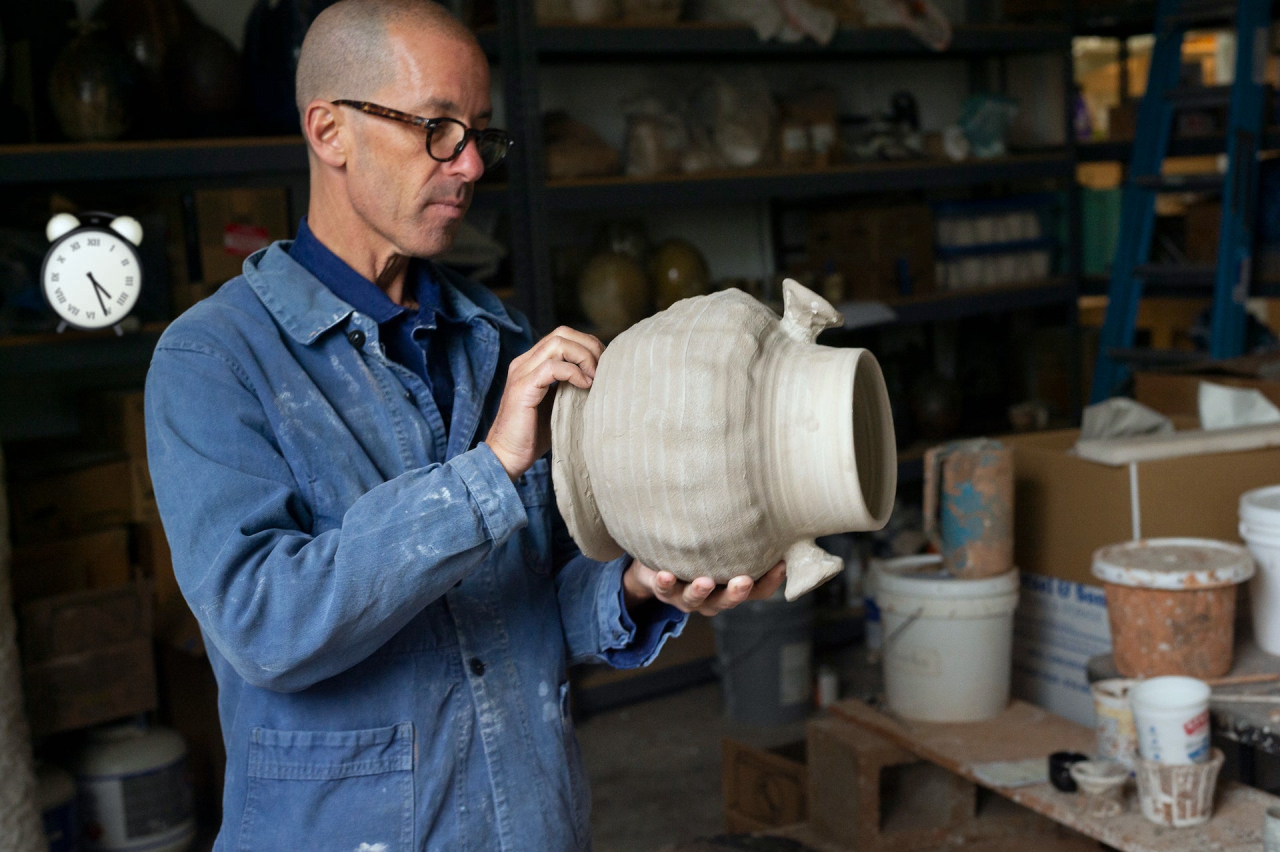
4:26
